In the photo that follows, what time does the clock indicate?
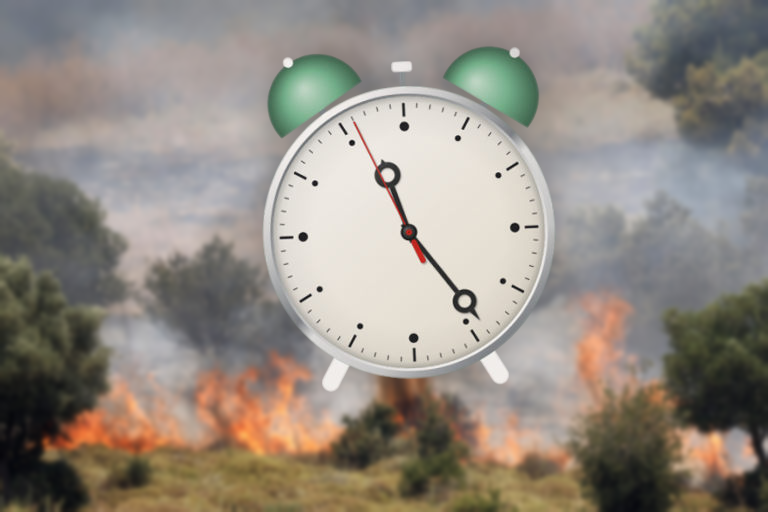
11:23:56
